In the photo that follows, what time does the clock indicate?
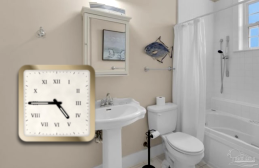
4:45
